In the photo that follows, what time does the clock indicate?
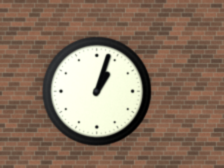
1:03
